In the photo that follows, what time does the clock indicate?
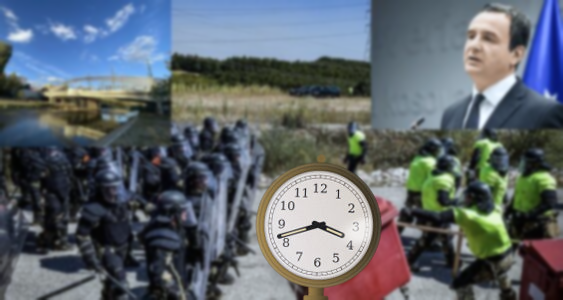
3:42
